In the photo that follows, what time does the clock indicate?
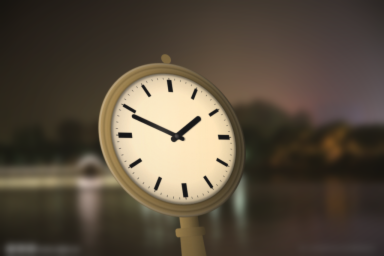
1:49
